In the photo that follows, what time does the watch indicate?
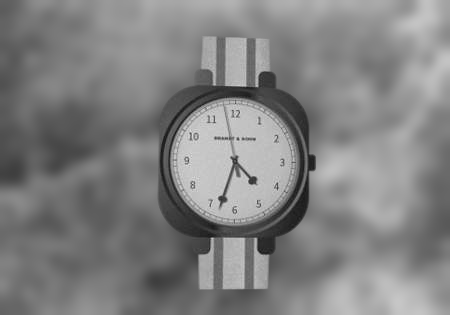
4:32:58
